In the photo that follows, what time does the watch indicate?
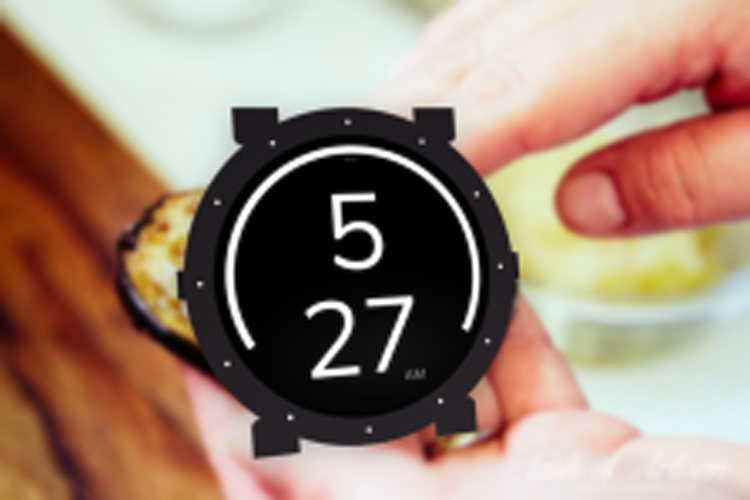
5:27
